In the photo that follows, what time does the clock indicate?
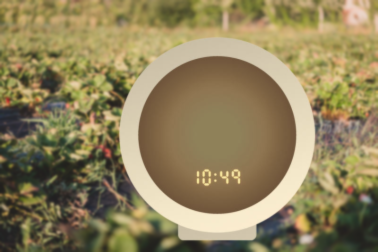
10:49
